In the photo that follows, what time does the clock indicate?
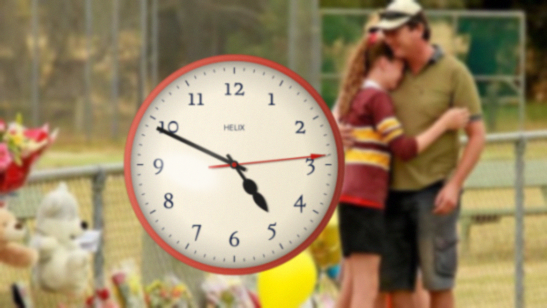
4:49:14
